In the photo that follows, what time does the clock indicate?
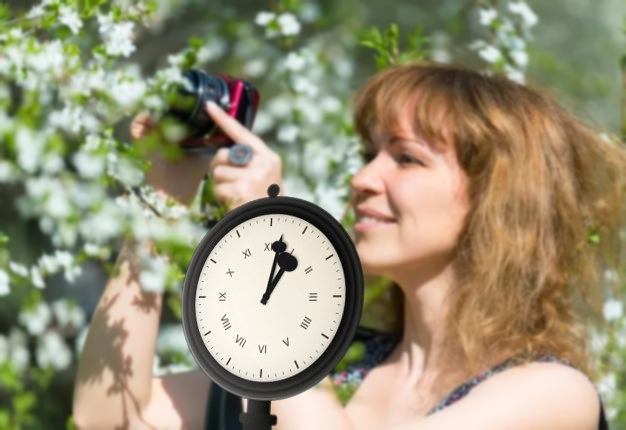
1:02
